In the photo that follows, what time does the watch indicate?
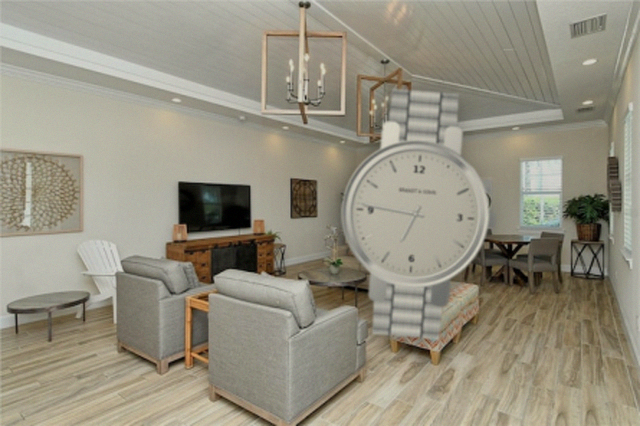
6:46
